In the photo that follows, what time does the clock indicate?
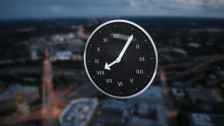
8:06
